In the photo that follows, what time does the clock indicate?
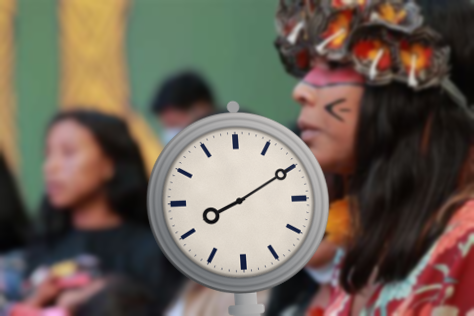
8:10
